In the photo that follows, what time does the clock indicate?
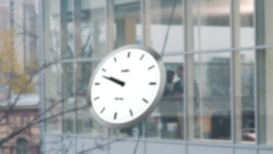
9:48
